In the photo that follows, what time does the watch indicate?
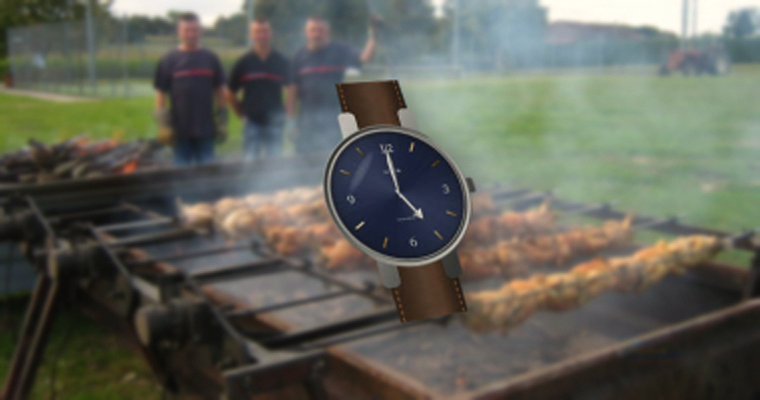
5:00
